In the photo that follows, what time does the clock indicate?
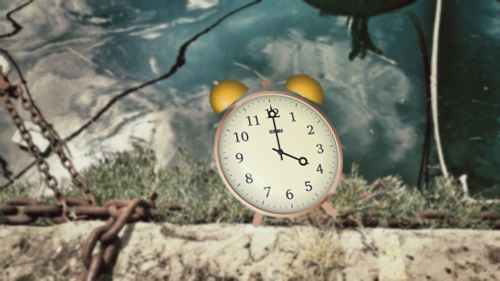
4:00
